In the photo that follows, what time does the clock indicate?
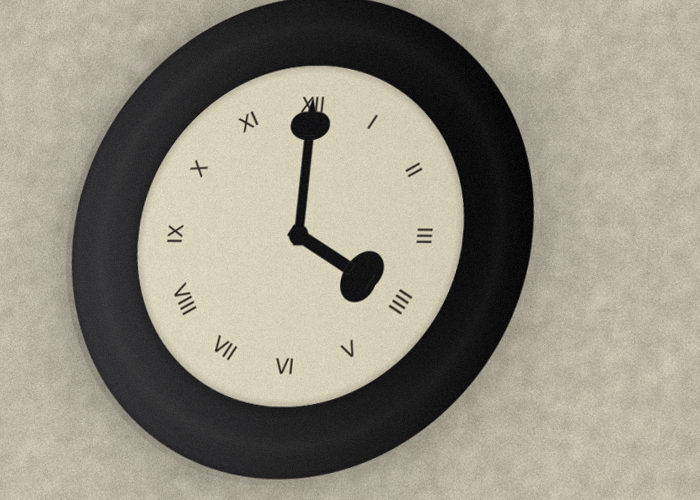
4:00
